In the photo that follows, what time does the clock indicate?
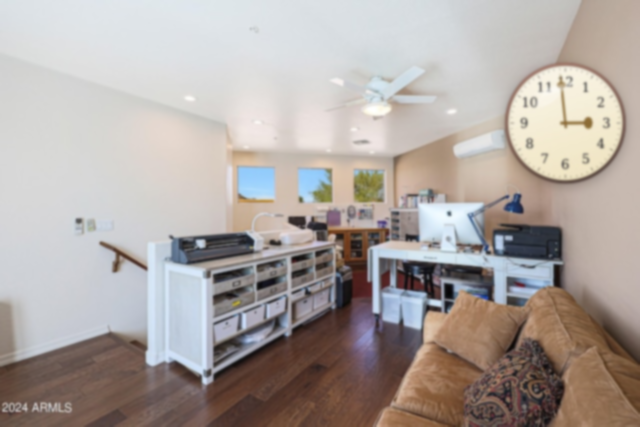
2:59
